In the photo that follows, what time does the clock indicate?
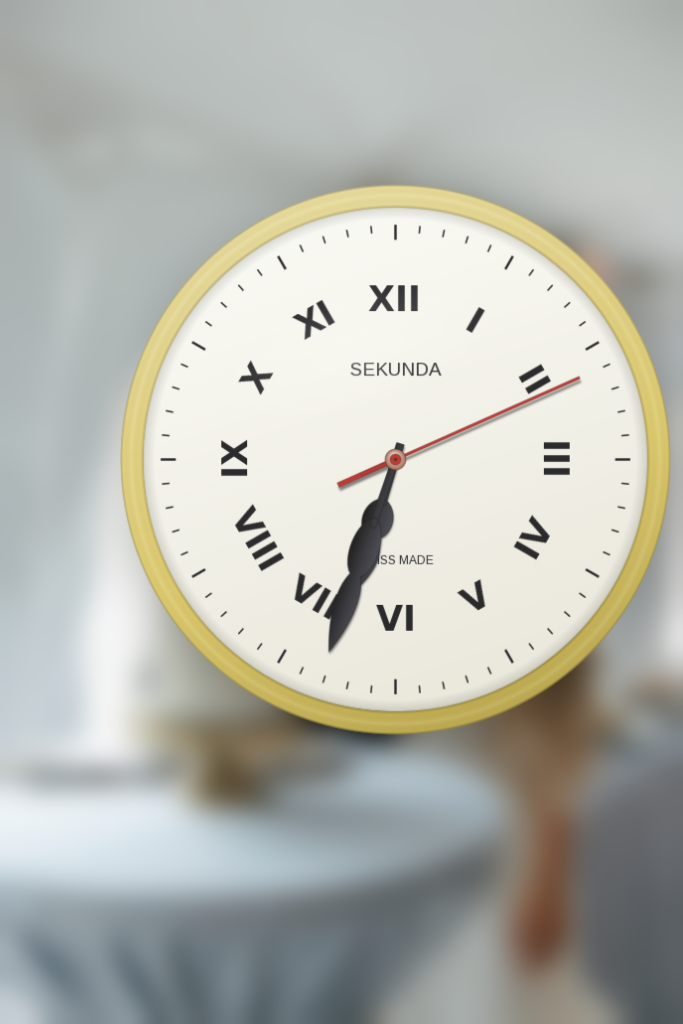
6:33:11
